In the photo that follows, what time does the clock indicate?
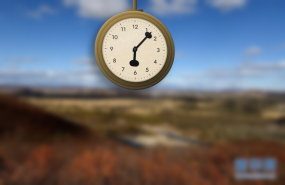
6:07
